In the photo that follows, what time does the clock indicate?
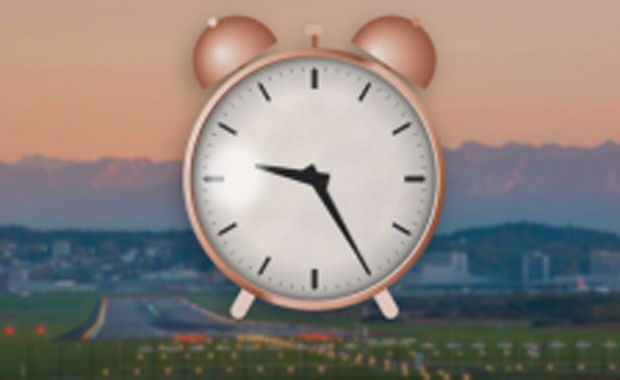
9:25
